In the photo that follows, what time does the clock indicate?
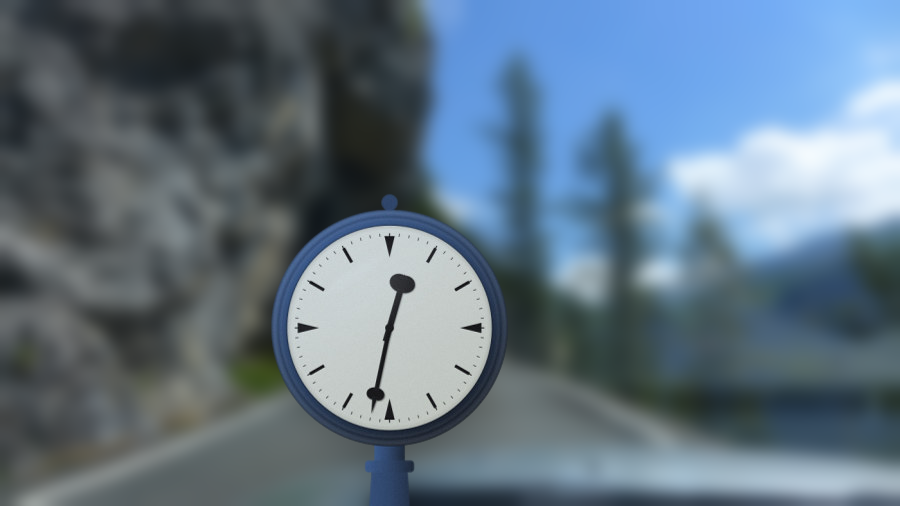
12:32
